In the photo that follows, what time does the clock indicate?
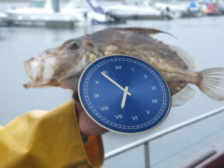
6:54
